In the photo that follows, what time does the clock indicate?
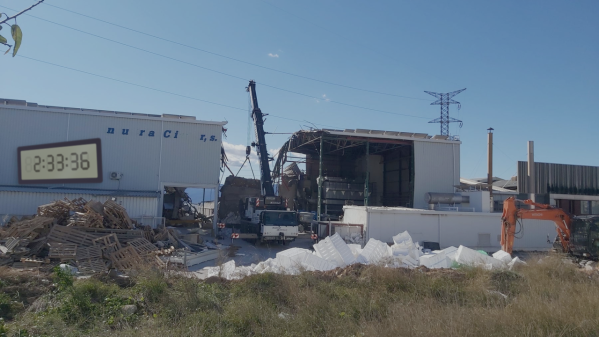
2:33:36
